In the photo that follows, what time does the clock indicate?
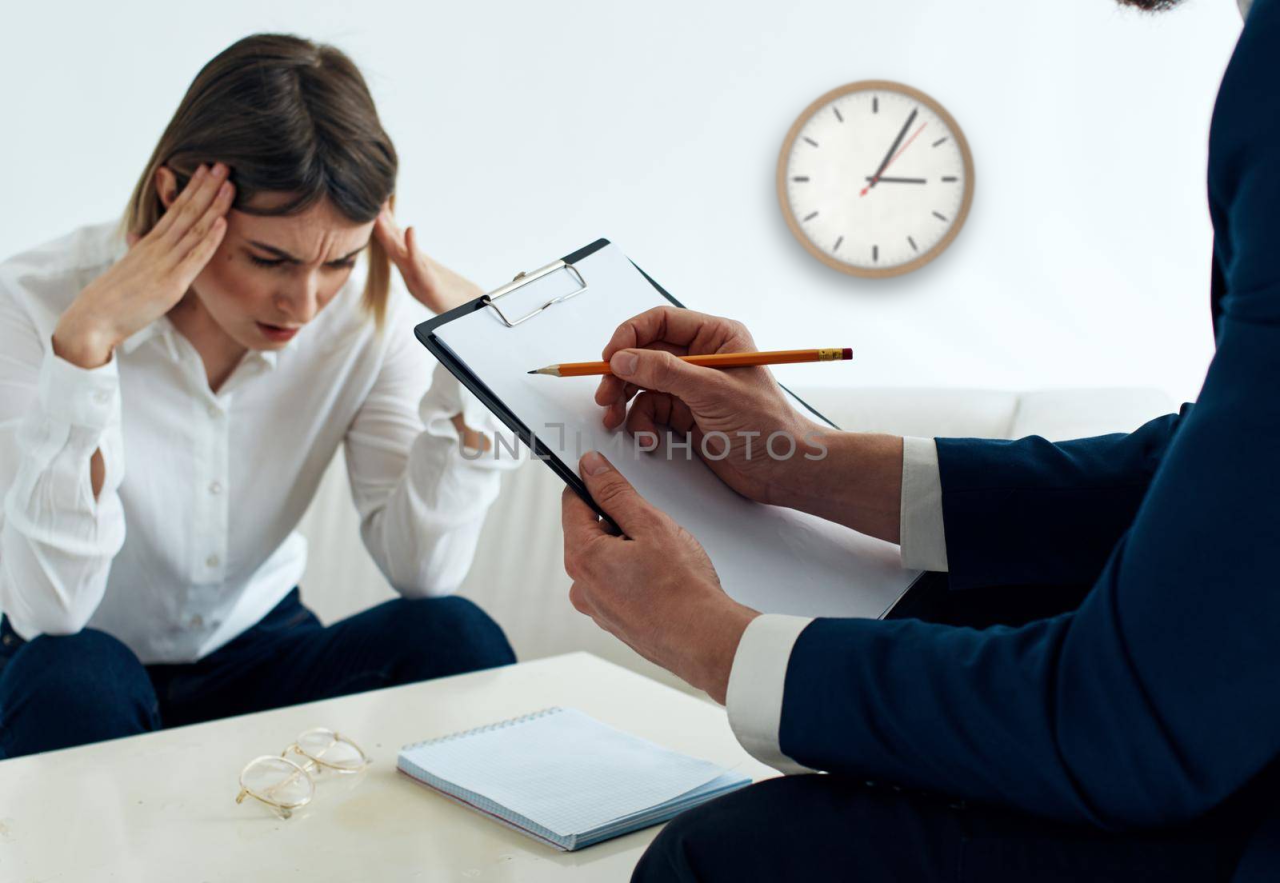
3:05:07
